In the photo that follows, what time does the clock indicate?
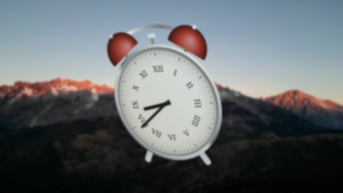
8:39
